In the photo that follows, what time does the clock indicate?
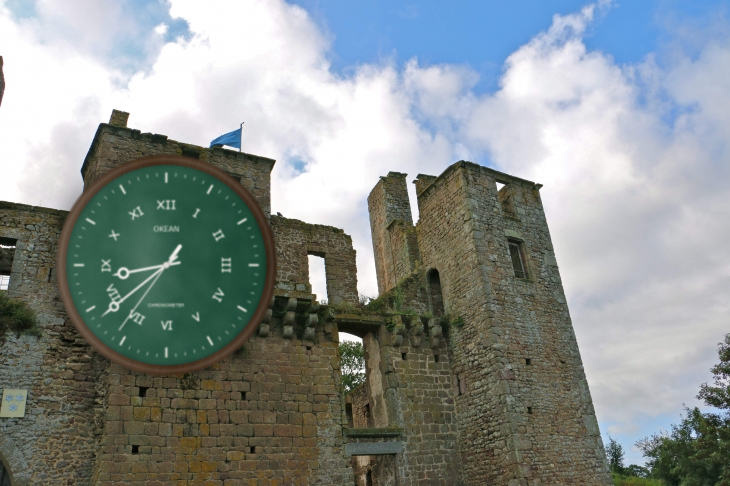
8:38:36
